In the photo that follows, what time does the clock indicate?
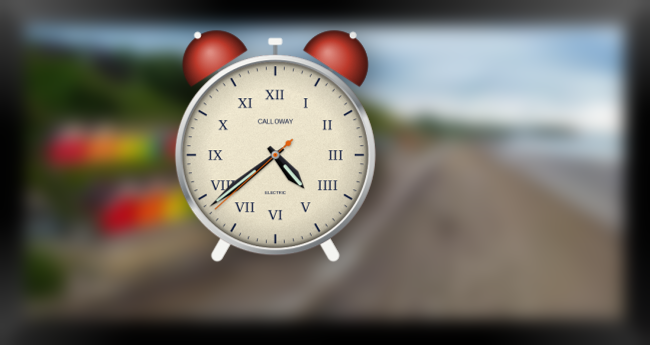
4:38:38
